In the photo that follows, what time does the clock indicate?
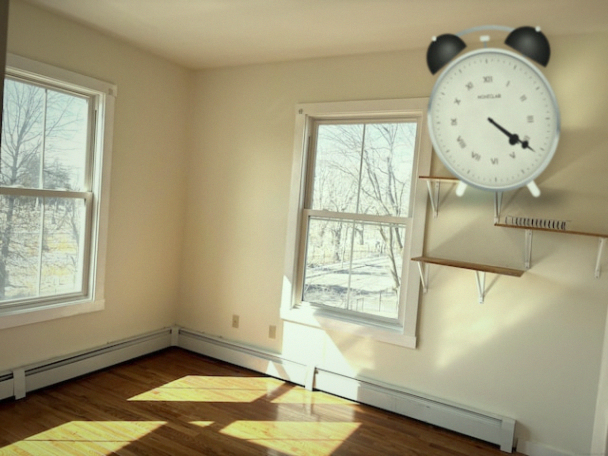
4:21
